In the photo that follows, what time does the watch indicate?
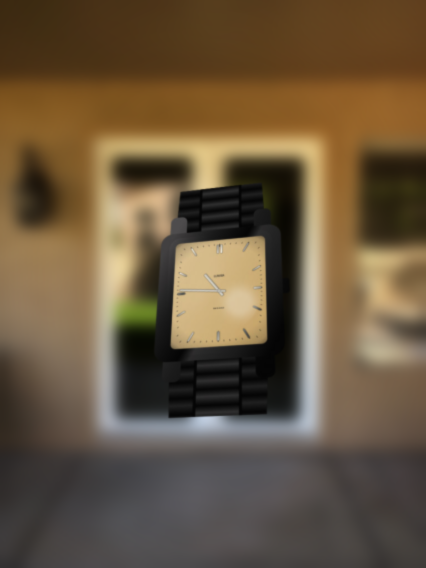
10:46
